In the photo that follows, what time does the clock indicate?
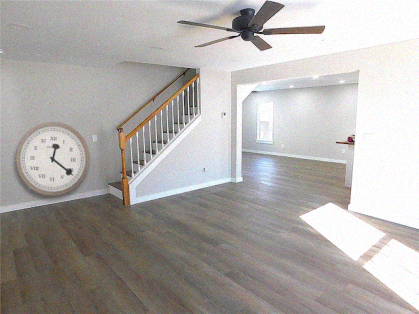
12:21
